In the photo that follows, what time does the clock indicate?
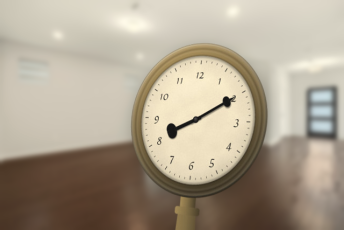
8:10
